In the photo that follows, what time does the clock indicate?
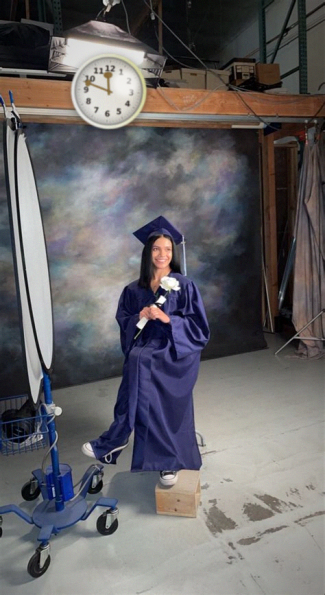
11:48
